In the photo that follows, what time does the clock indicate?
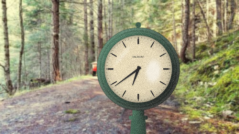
6:39
